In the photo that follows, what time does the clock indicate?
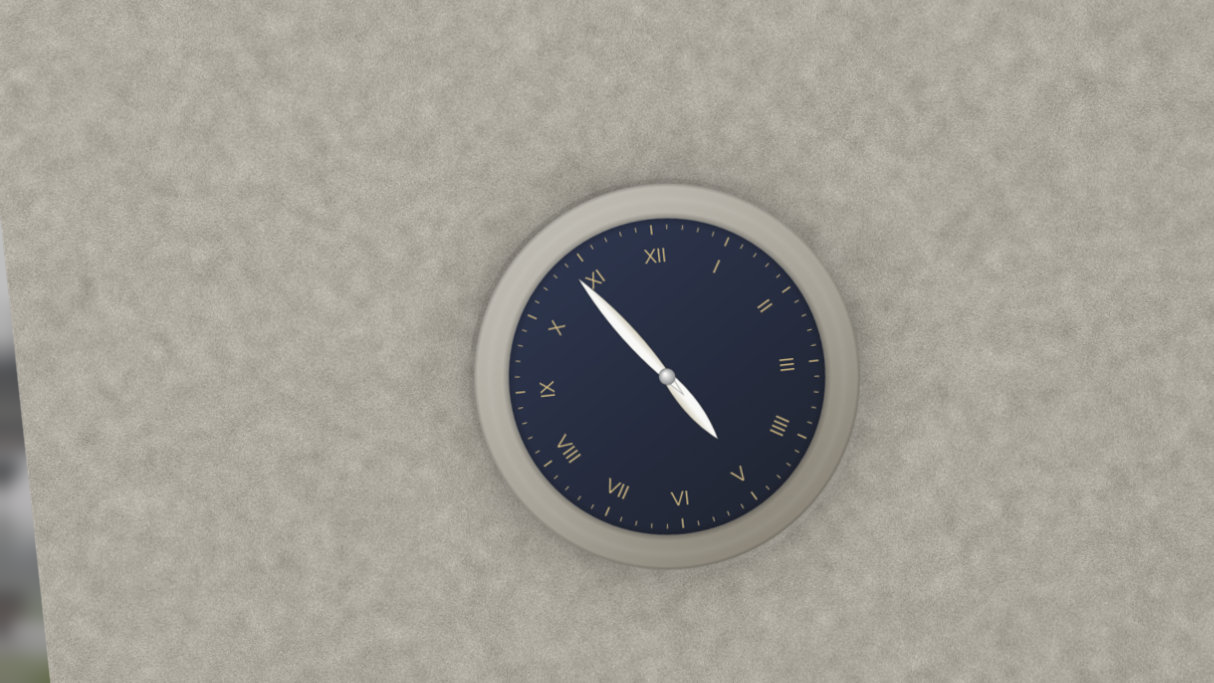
4:54
